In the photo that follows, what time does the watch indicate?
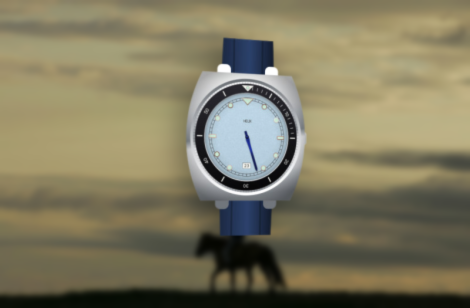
5:27
